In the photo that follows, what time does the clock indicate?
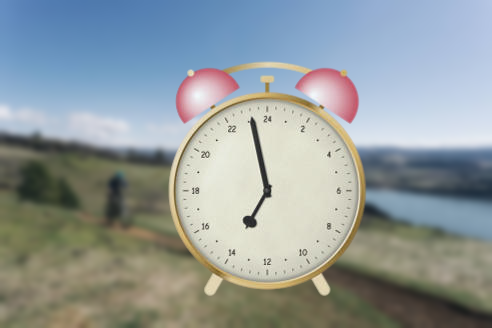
13:58
